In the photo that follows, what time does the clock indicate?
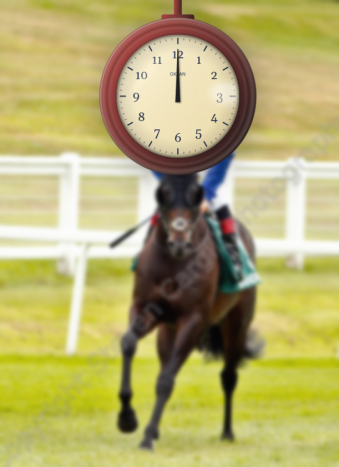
12:00
